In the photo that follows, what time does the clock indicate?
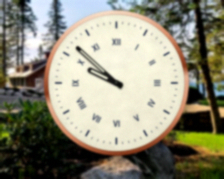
9:52
